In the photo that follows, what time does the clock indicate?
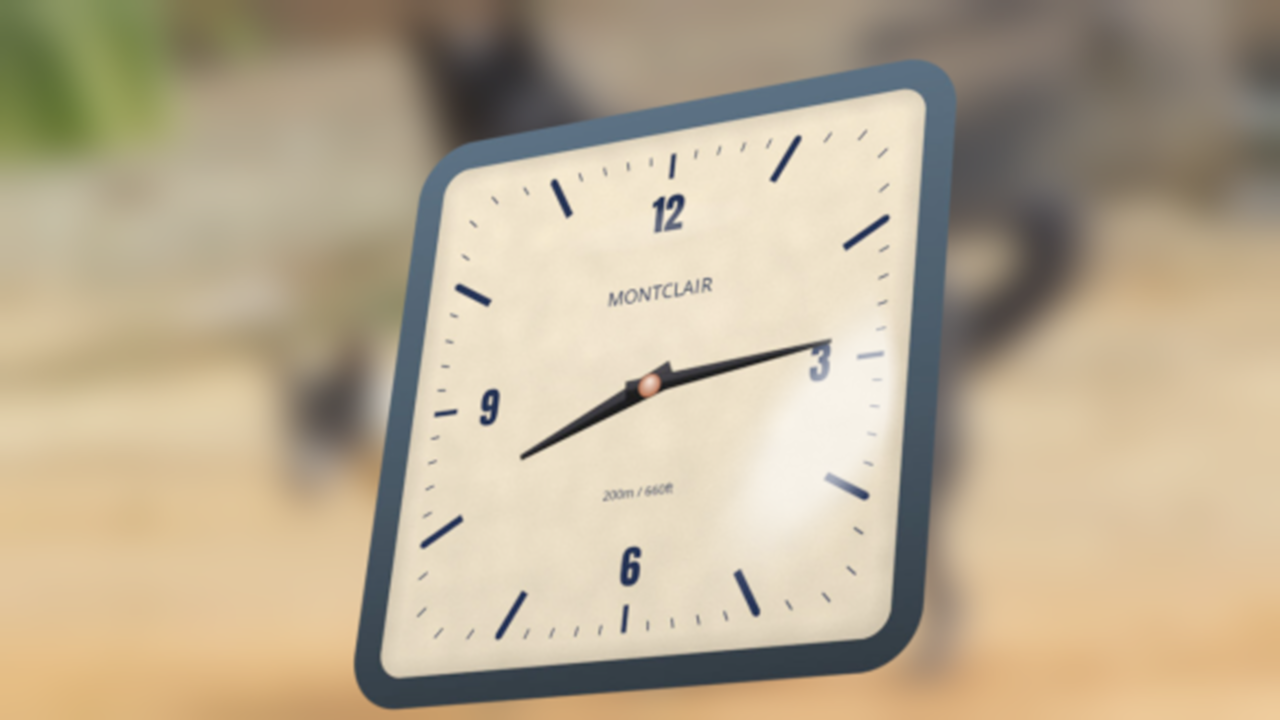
8:14
